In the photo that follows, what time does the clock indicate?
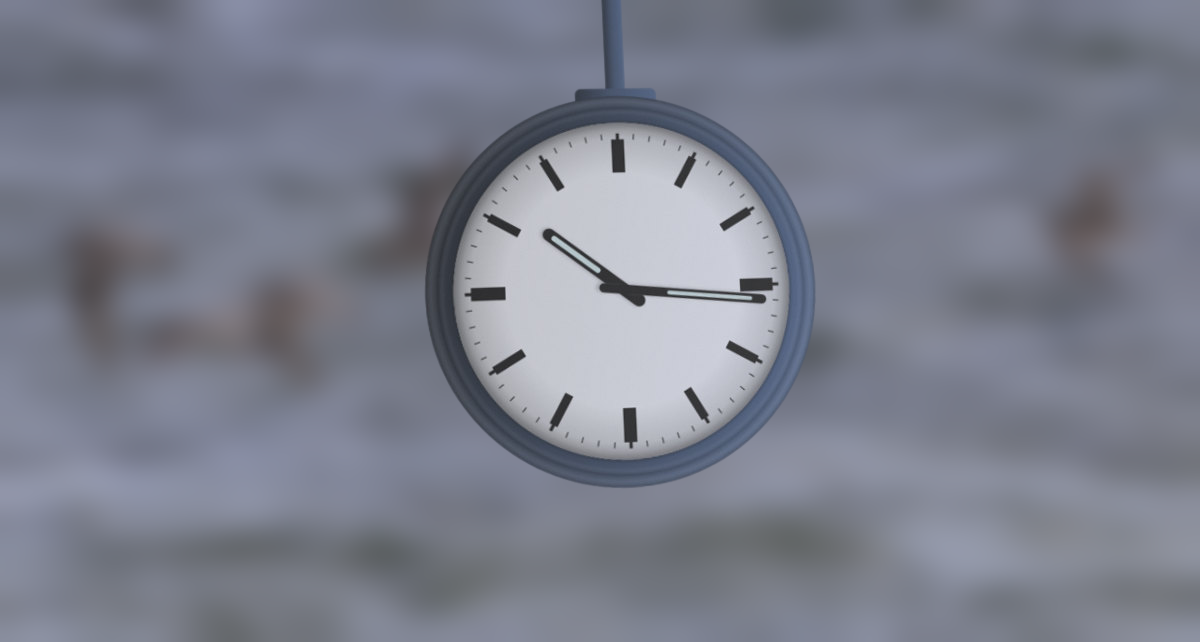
10:16
